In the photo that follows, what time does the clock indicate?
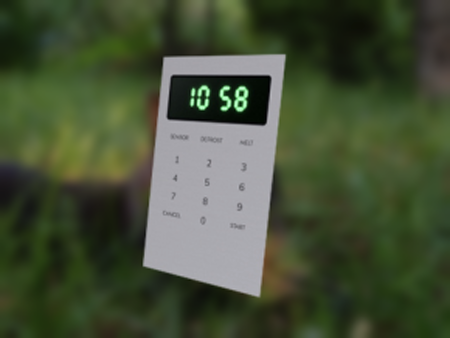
10:58
